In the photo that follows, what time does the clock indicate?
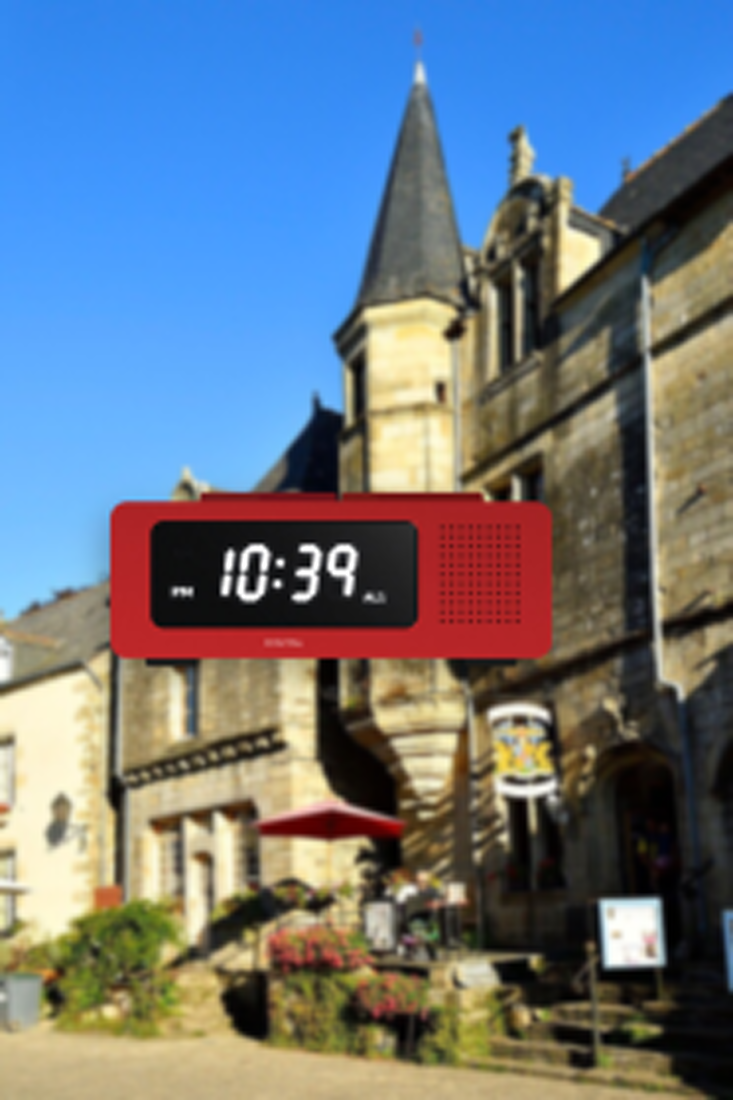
10:39
